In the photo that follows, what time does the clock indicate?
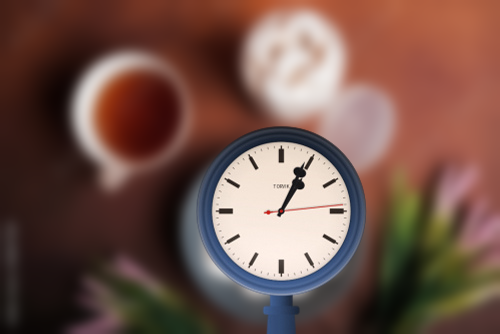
1:04:14
